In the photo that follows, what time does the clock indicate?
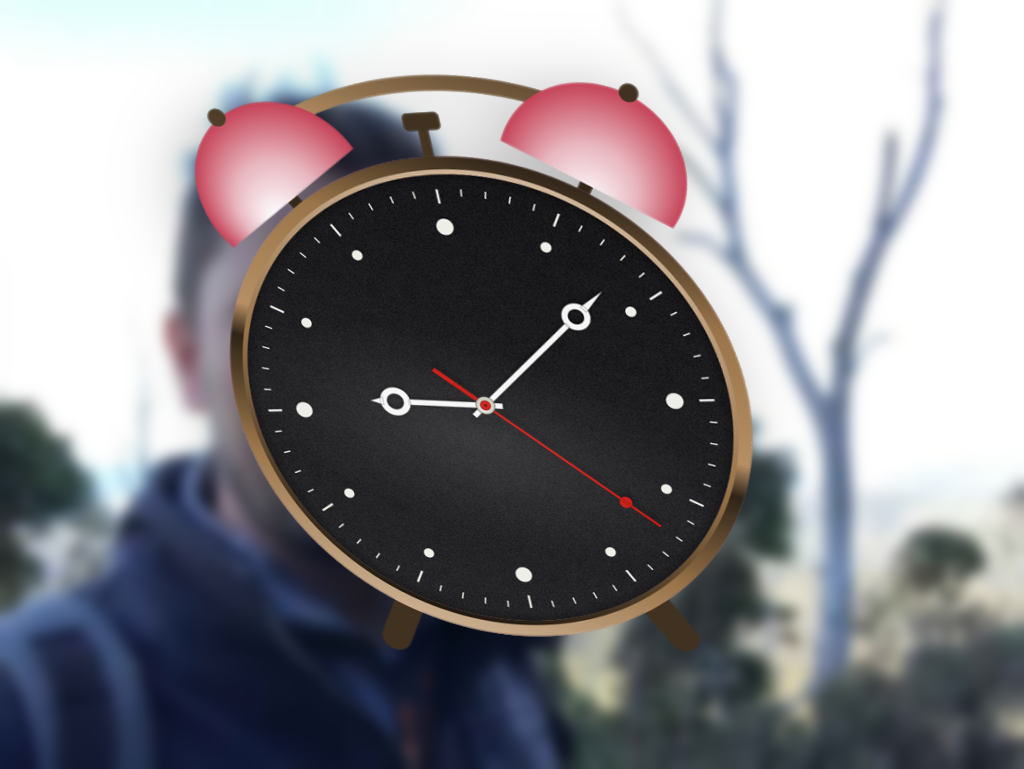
9:08:22
